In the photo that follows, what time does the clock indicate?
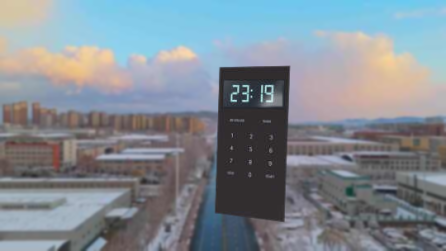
23:19
